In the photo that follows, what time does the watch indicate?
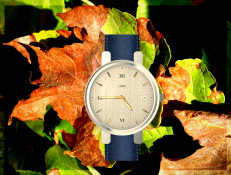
4:45
